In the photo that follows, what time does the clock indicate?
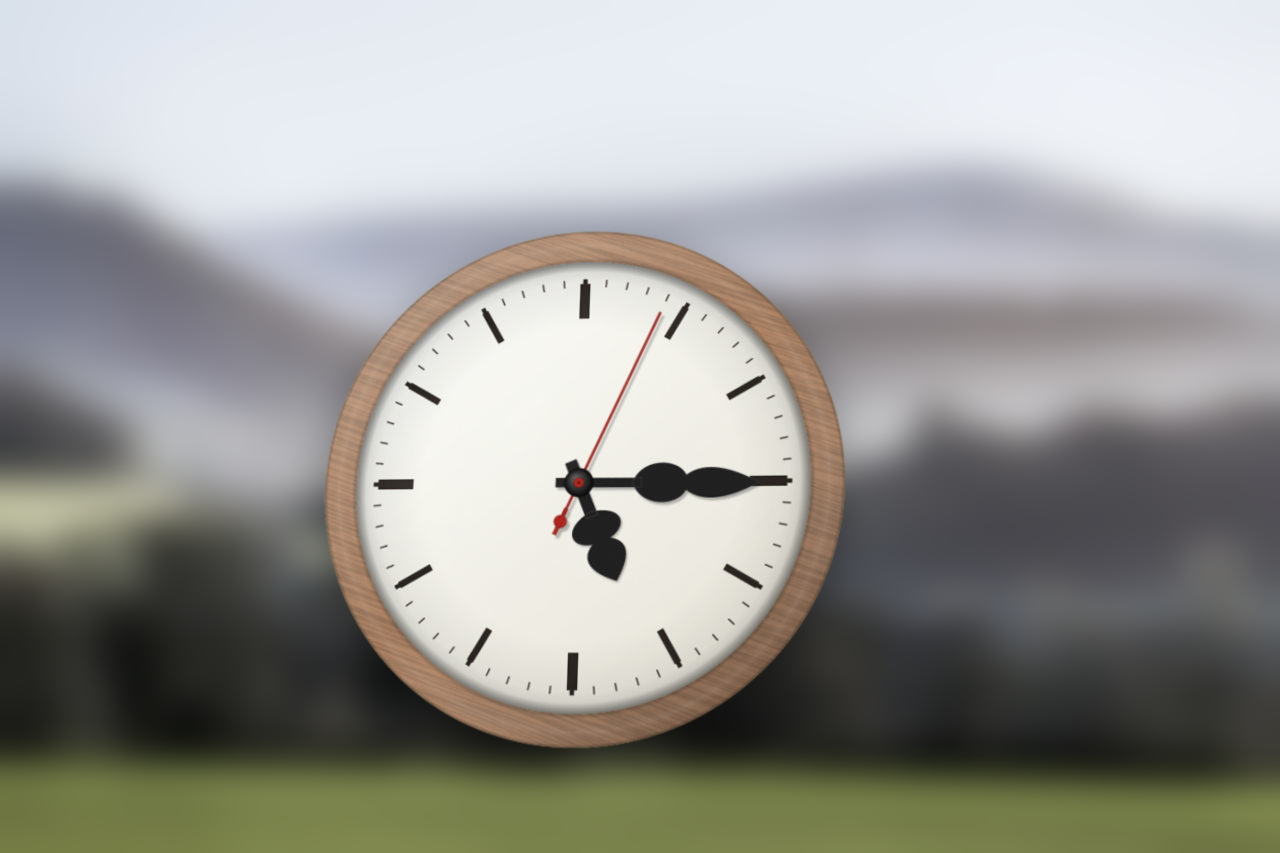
5:15:04
